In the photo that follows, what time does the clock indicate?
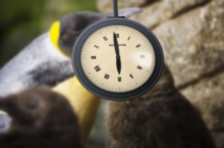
5:59
